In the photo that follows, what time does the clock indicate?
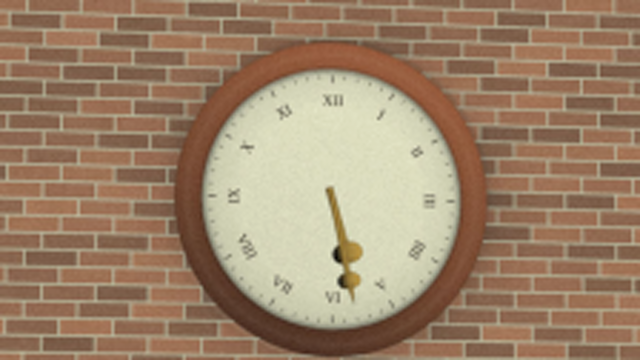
5:28
